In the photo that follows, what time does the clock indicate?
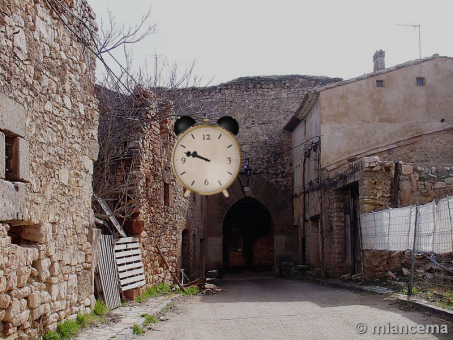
9:48
